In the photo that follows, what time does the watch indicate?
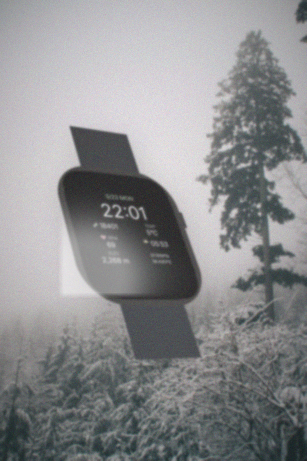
22:01
